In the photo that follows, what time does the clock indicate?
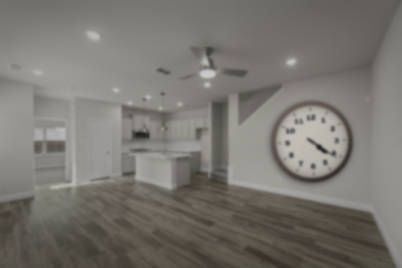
4:21
